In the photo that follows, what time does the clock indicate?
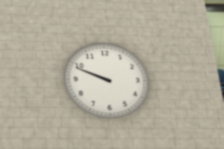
9:49
